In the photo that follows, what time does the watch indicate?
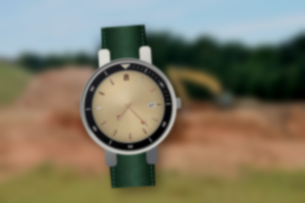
7:23
